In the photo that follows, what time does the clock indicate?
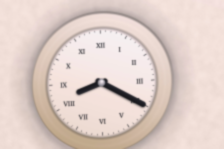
8:20
